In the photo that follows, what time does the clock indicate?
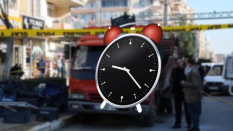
9:22
